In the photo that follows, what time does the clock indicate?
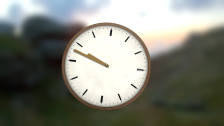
9:48
